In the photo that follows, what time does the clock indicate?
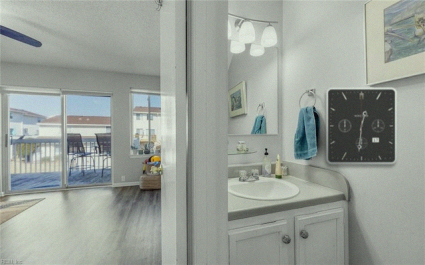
12:31
